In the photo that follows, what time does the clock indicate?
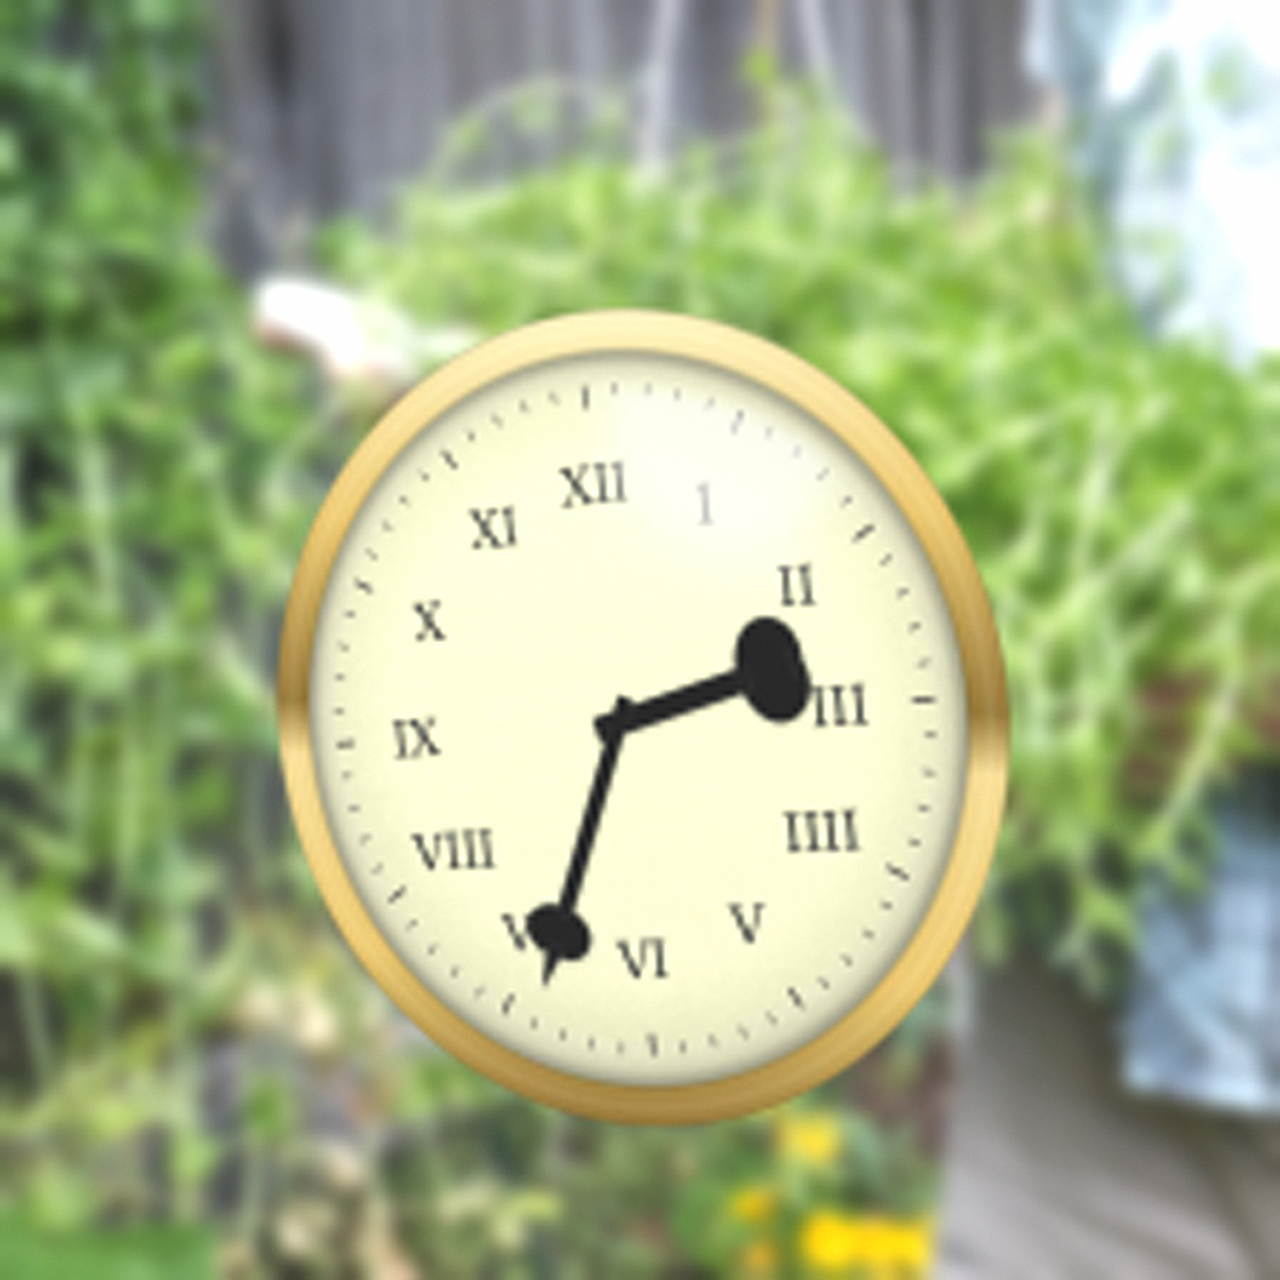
2:34
